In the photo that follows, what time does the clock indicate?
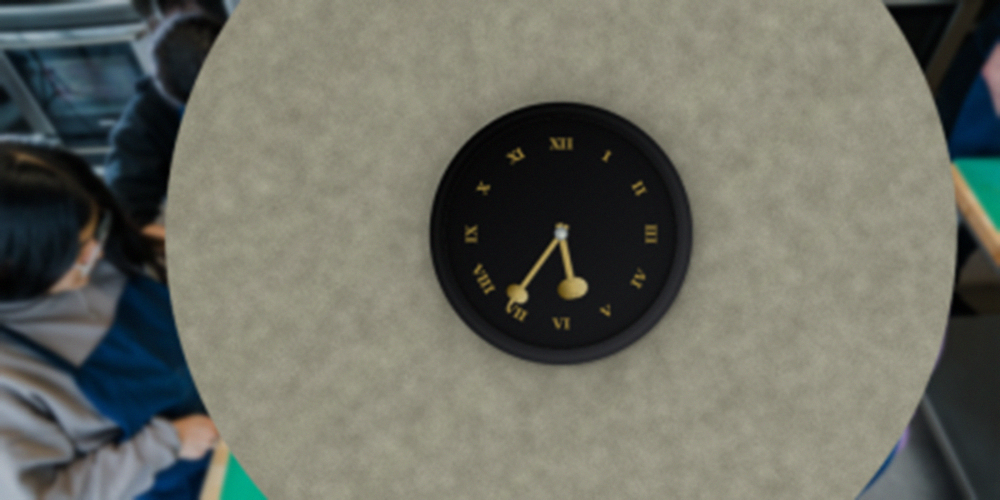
5:36
